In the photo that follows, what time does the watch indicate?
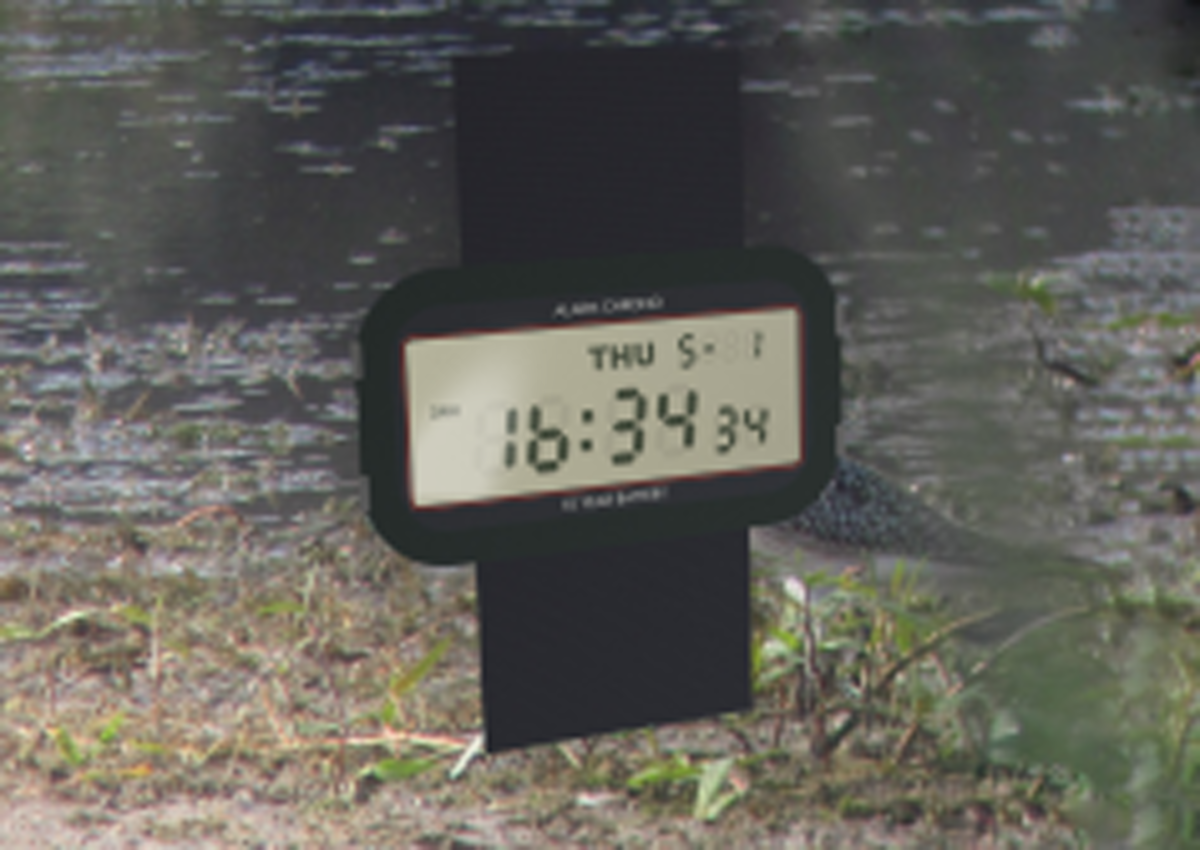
16:34:34
